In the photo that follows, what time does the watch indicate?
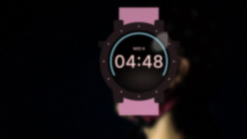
4:48
